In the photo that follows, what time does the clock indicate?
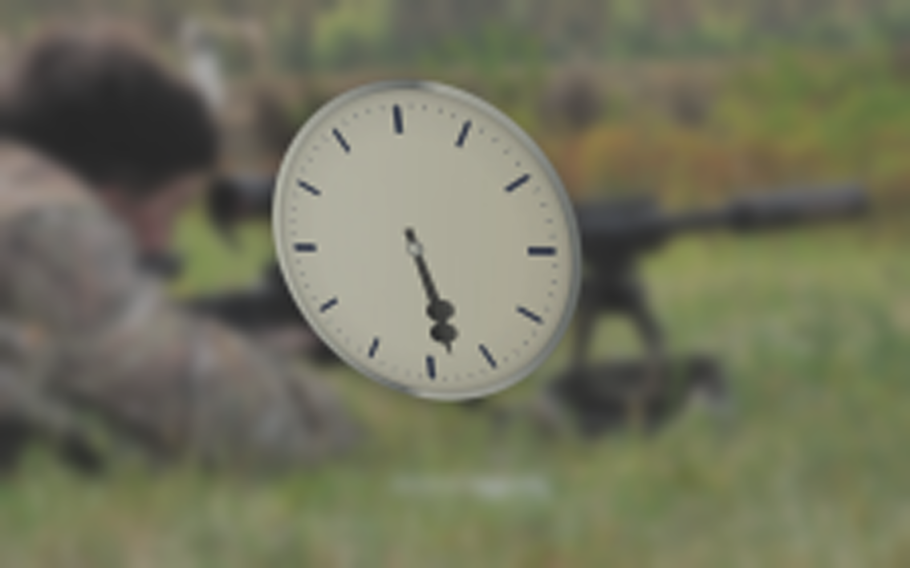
5:28
